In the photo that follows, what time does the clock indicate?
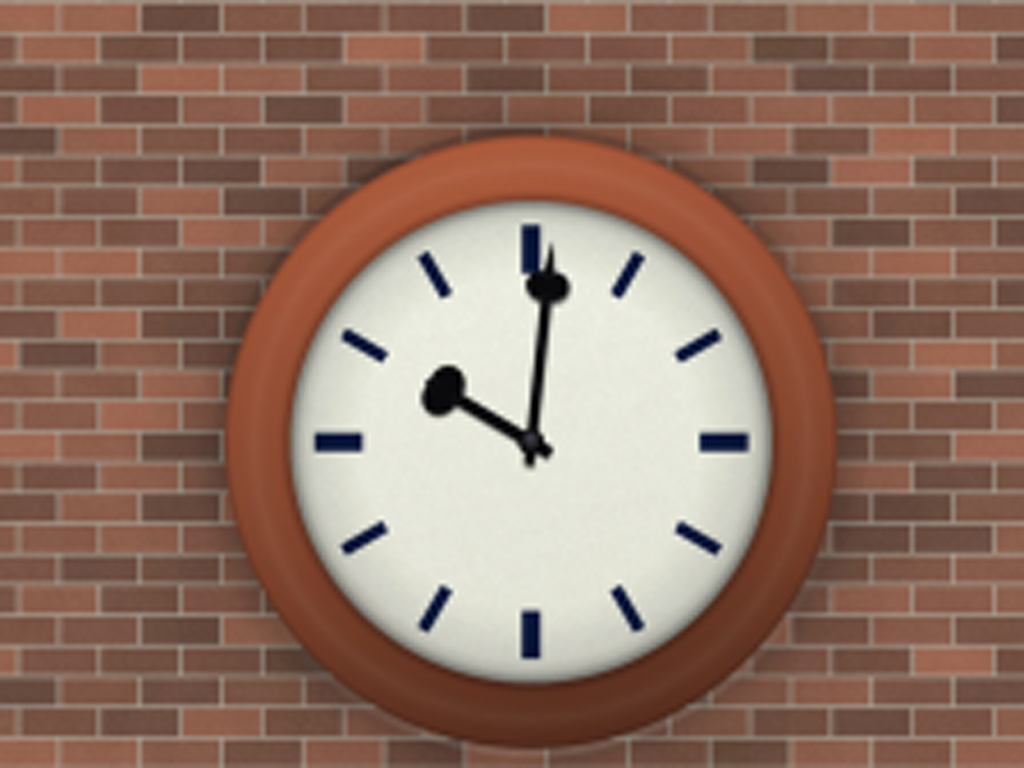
10:01
